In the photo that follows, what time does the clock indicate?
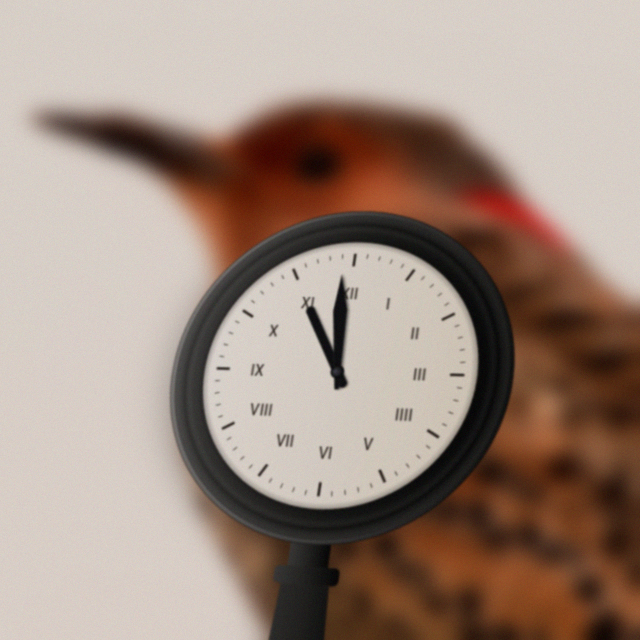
10:59
